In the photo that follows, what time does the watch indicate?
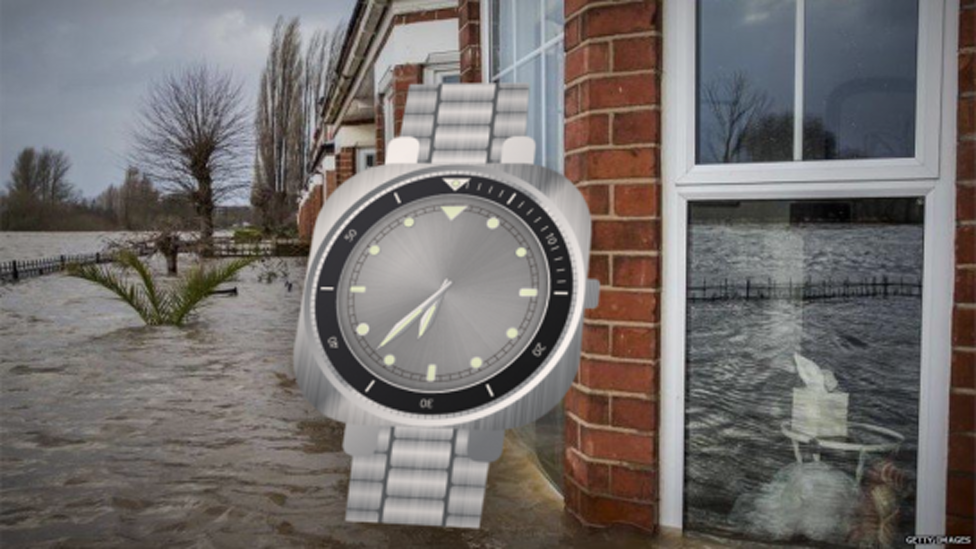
6:37
